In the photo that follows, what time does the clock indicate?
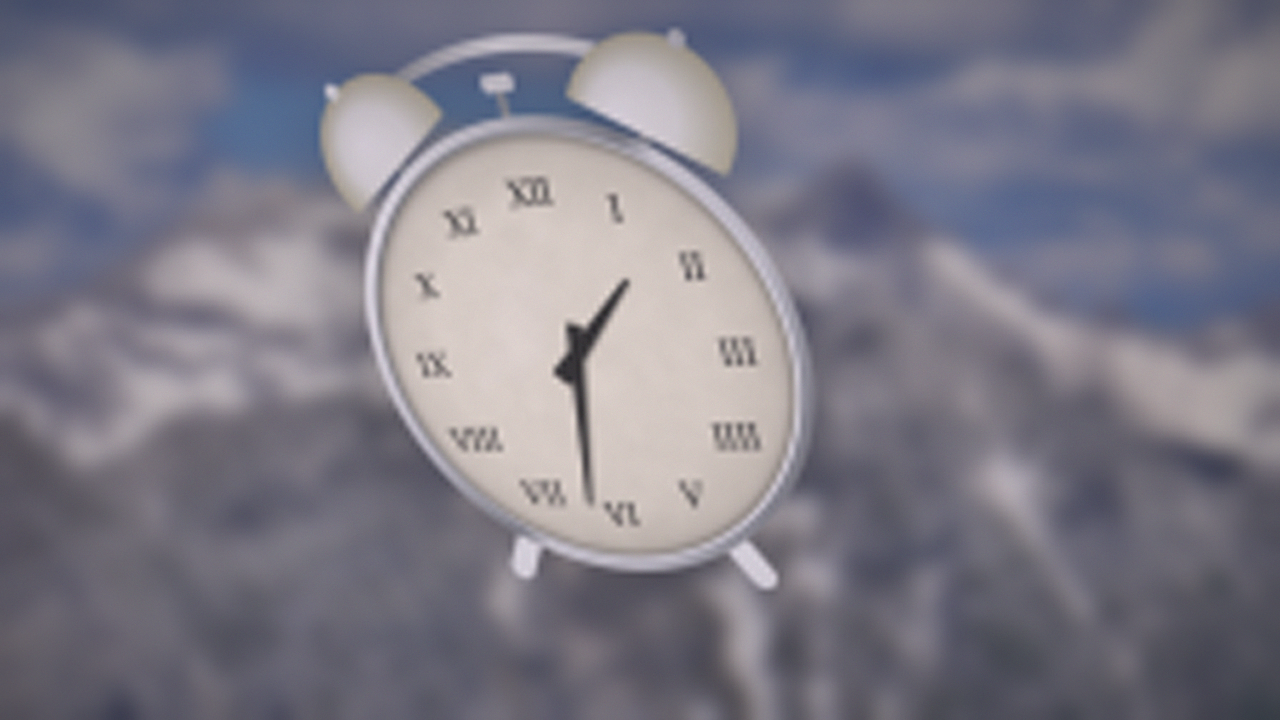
1:32
